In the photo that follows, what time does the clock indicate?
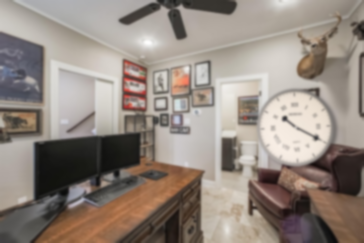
10:20
